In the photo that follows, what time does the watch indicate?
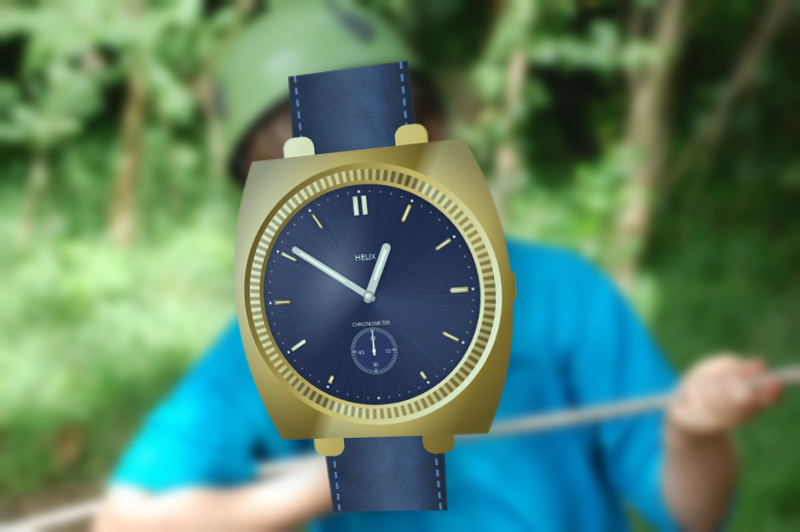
12:51
